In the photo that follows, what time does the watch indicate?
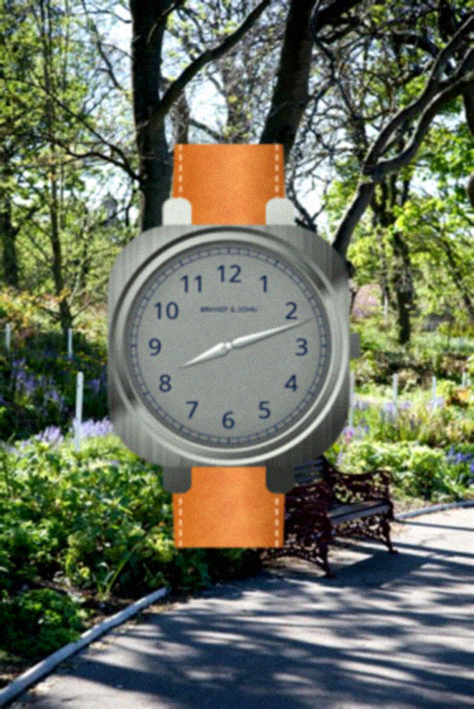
8:12
